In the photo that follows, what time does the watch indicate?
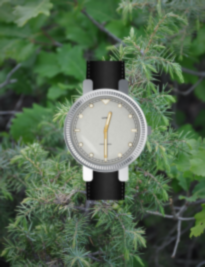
12:30
